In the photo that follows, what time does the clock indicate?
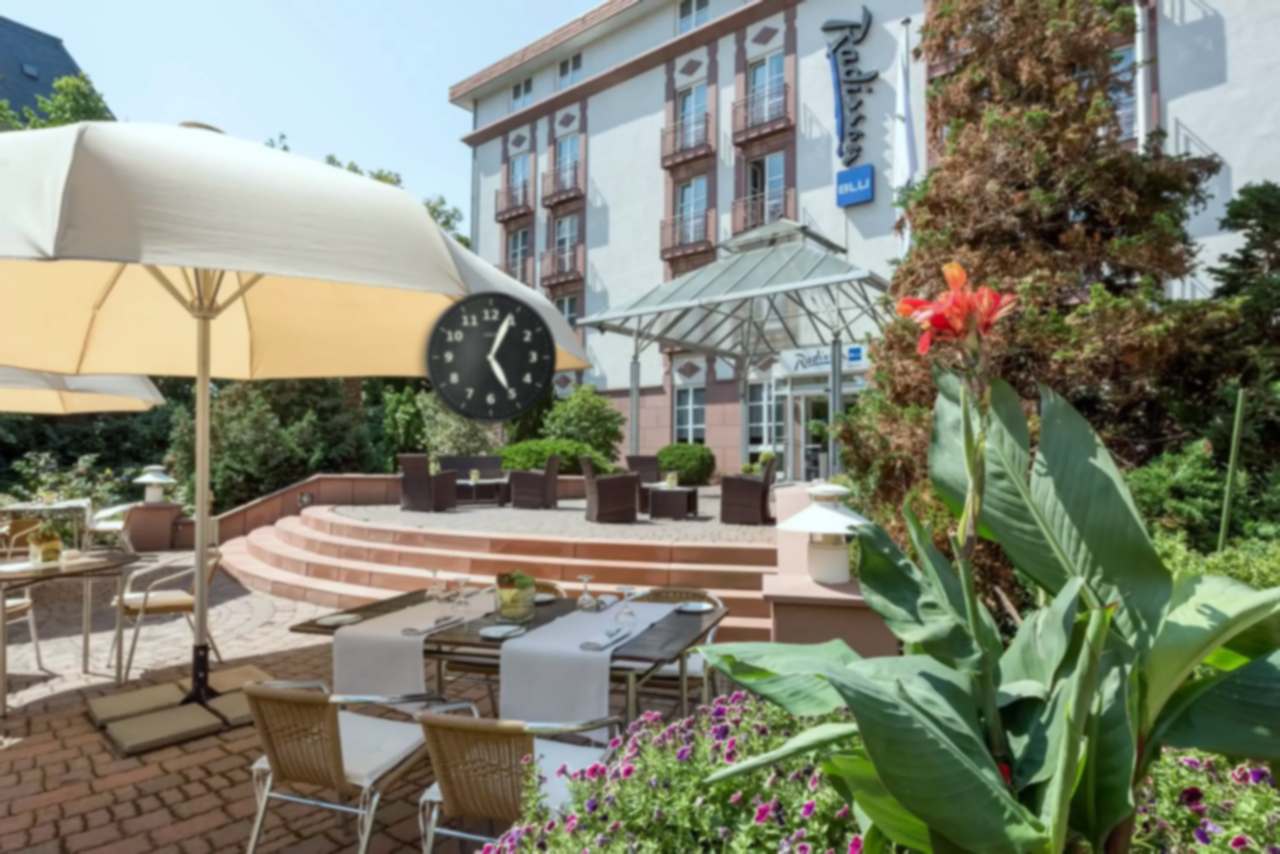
5:04
